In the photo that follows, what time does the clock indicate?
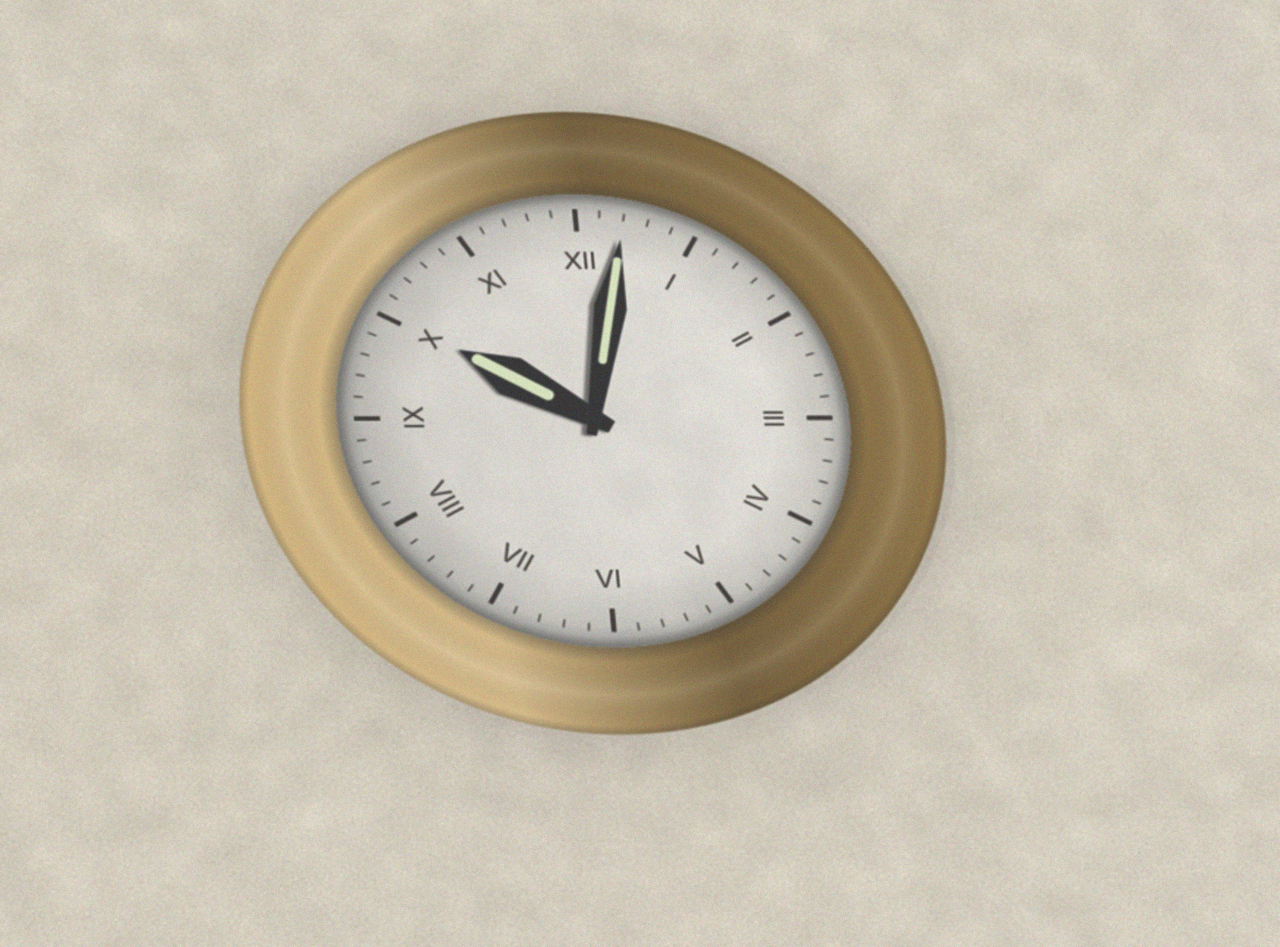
10:02
